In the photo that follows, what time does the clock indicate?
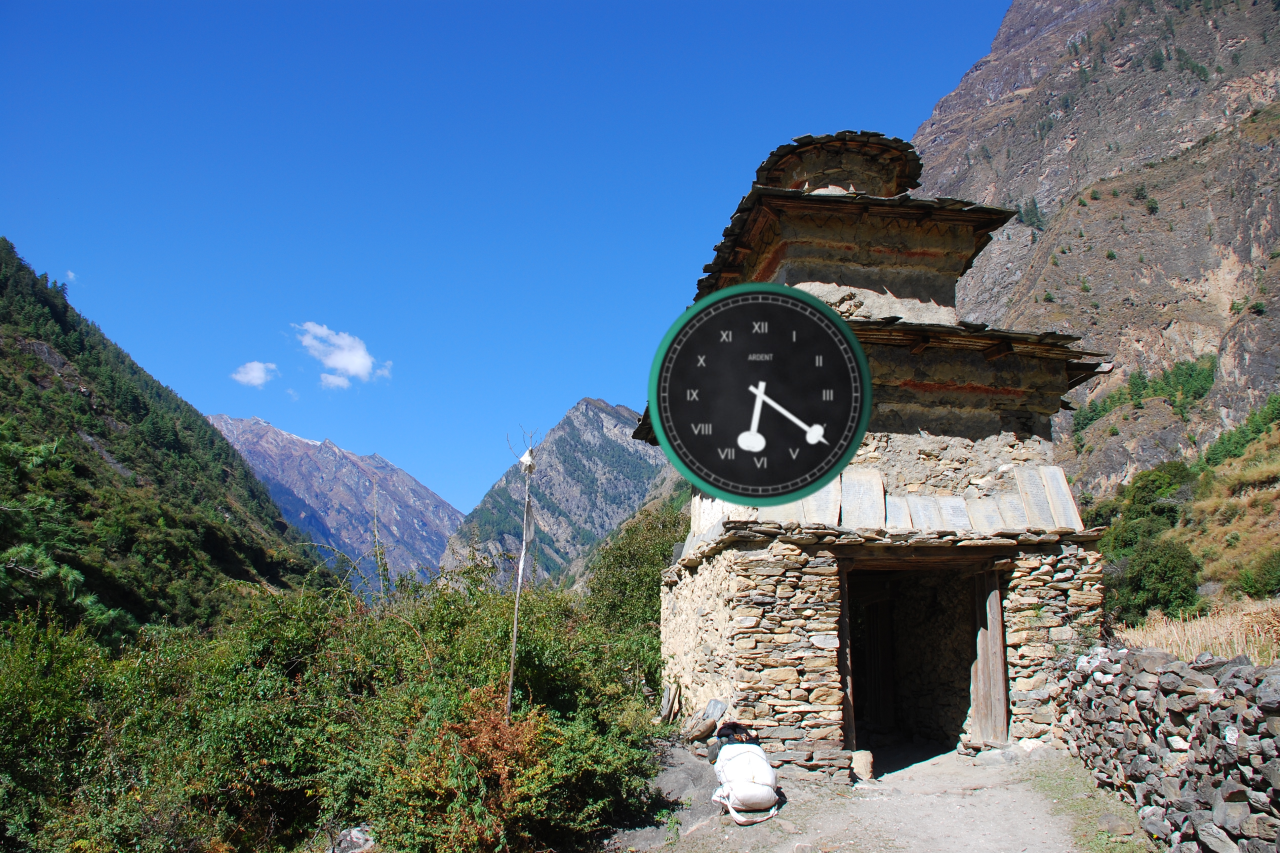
6:21
